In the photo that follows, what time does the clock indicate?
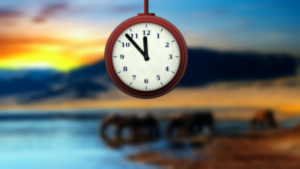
11:53
